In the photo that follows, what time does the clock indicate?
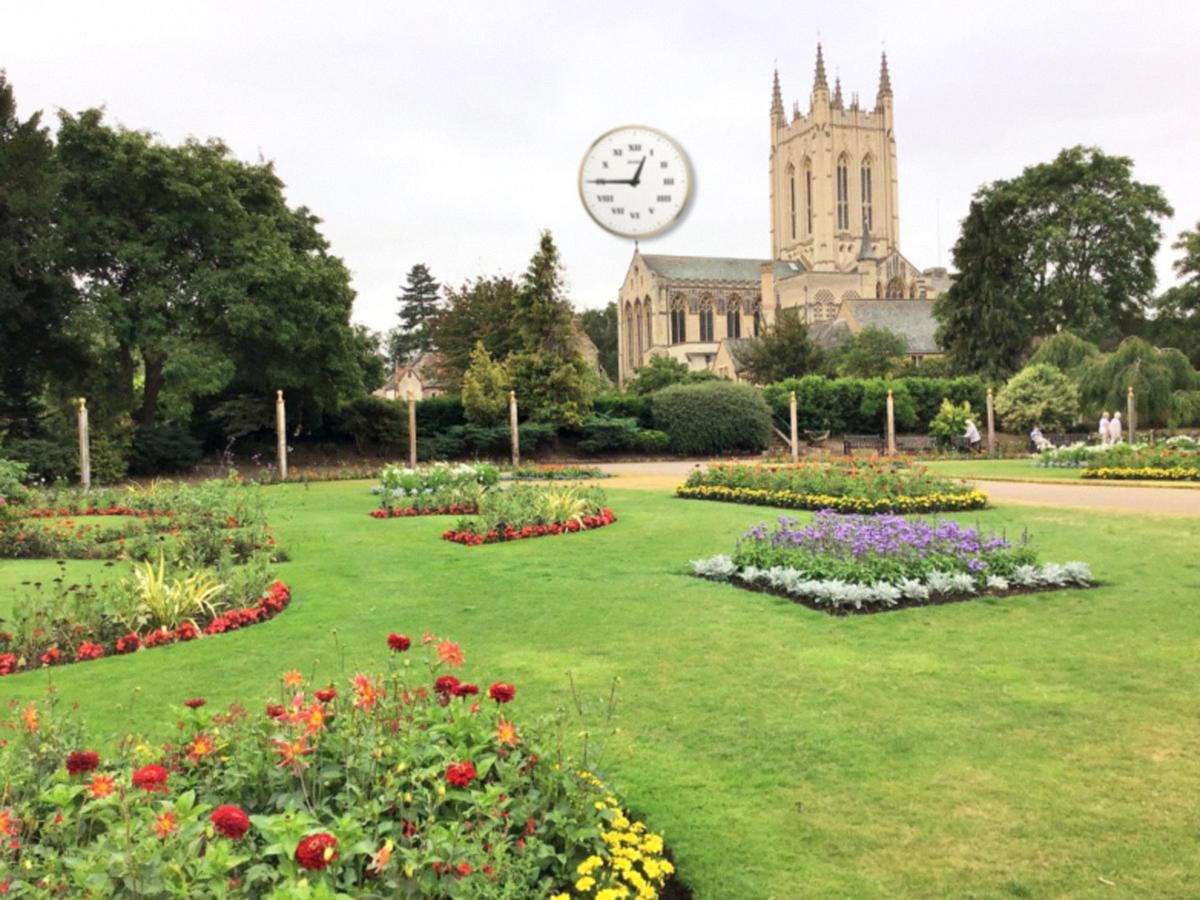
12:45
